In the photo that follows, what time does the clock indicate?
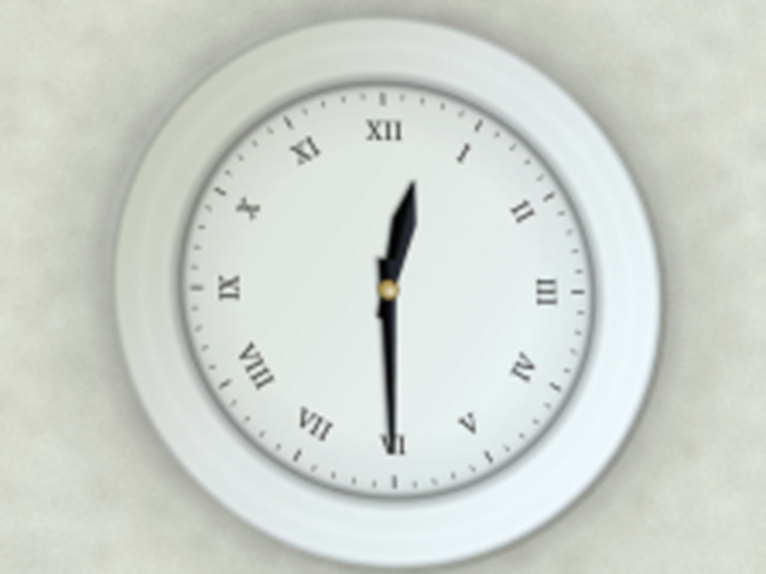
12:30
